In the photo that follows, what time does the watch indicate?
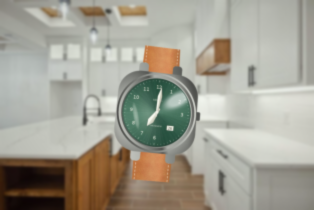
7:01
